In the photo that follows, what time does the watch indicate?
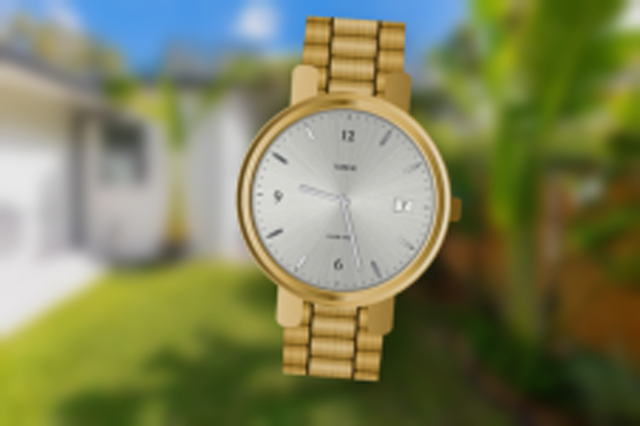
9:27
